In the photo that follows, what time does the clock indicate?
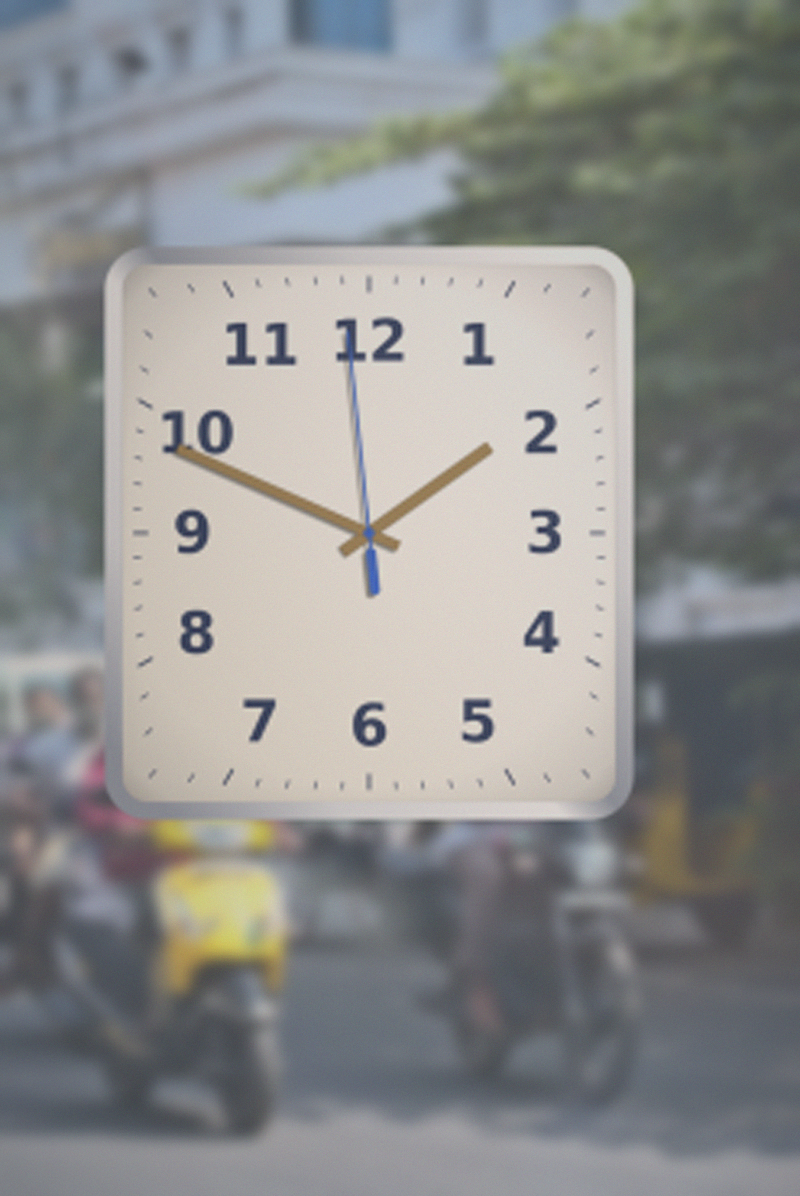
1:48:59
